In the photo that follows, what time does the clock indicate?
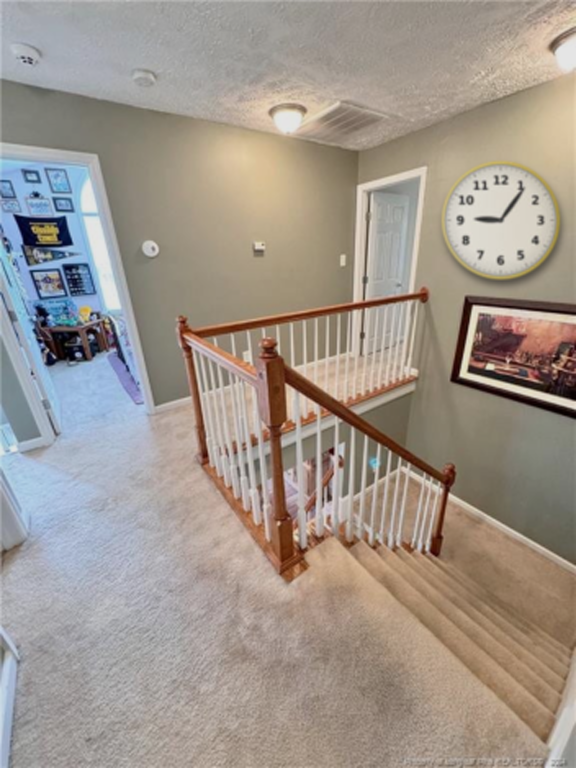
9:06
